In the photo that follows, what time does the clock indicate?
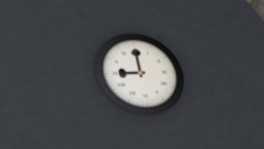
9:00
